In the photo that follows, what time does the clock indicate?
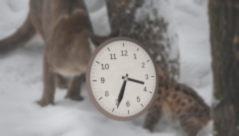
3:34
